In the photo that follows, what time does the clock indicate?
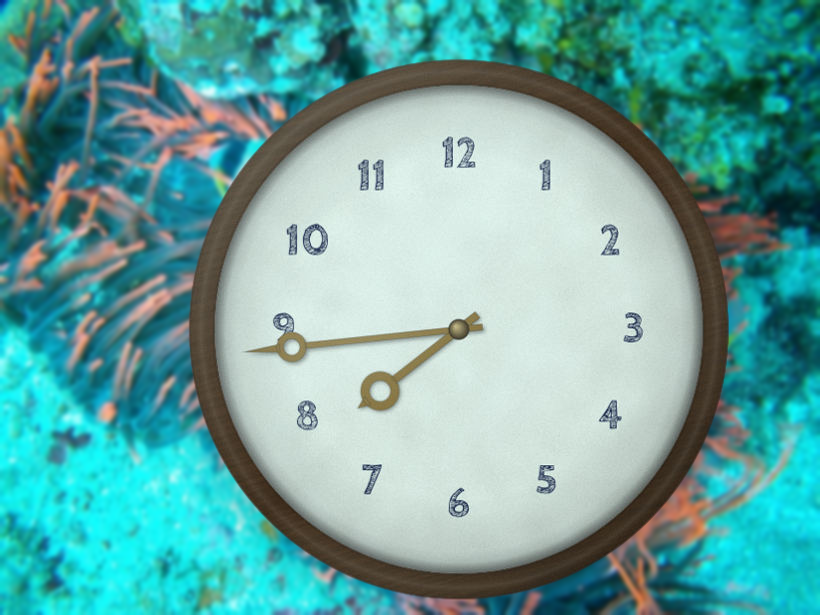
7:44
